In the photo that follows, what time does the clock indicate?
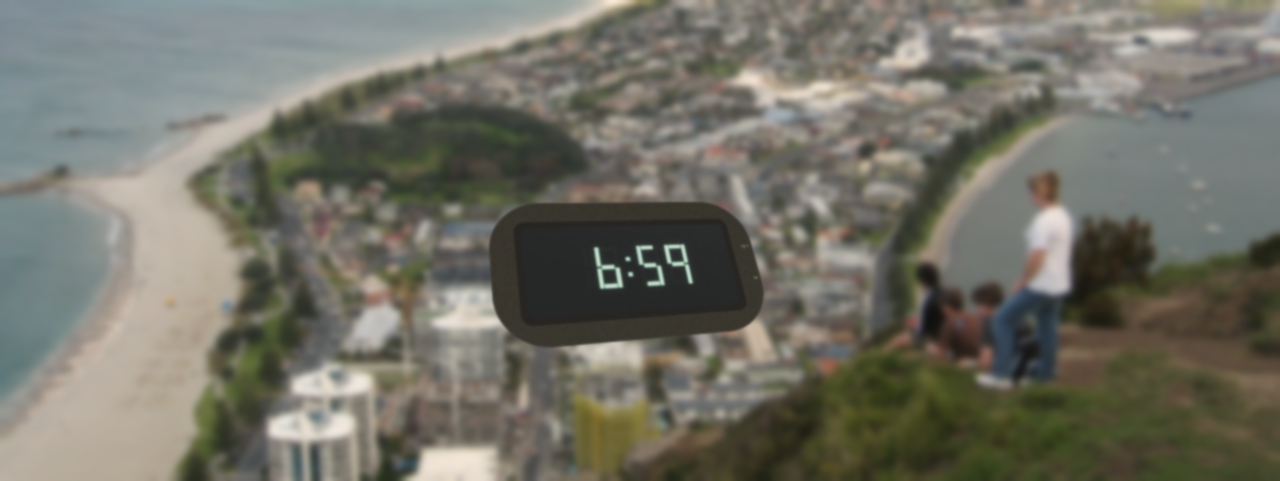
6:59
